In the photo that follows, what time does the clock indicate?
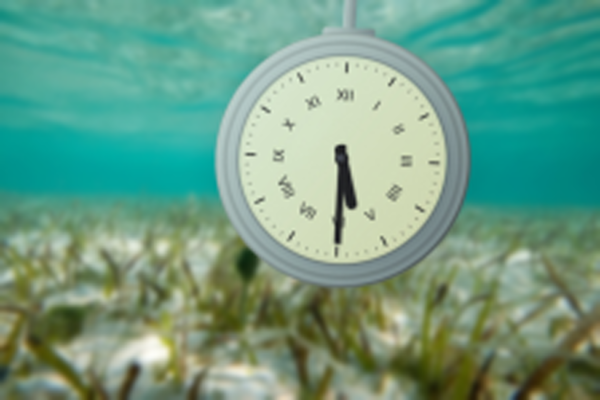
5:30
